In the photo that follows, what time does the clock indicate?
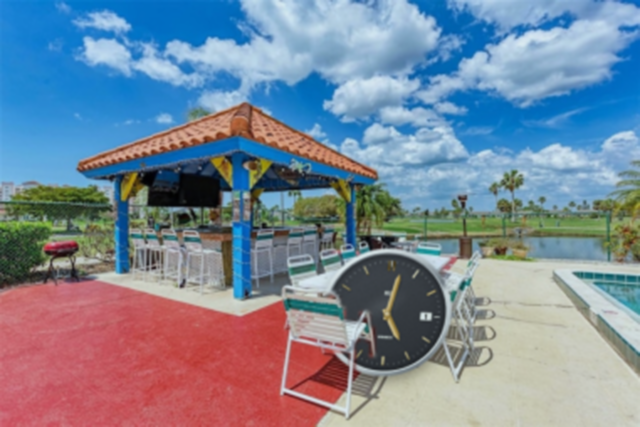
5:02
